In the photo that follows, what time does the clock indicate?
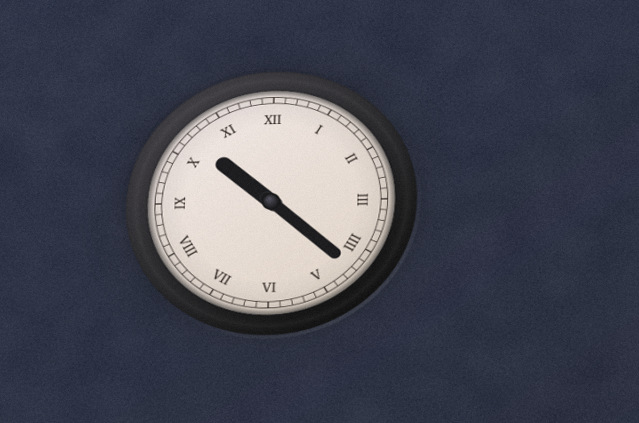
10:22
